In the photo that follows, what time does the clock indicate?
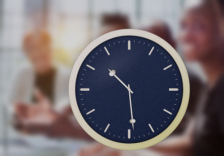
10:29
